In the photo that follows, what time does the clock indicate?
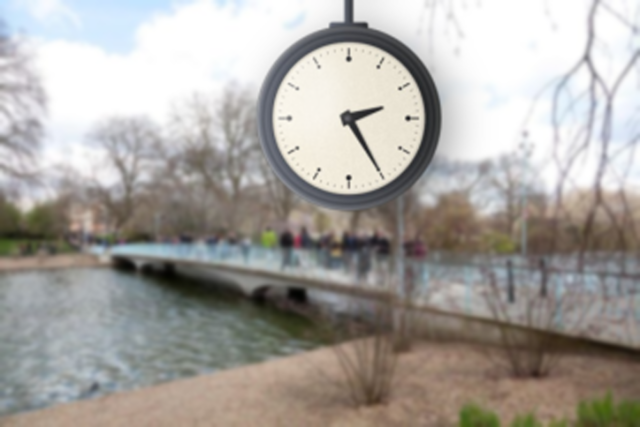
2:25
